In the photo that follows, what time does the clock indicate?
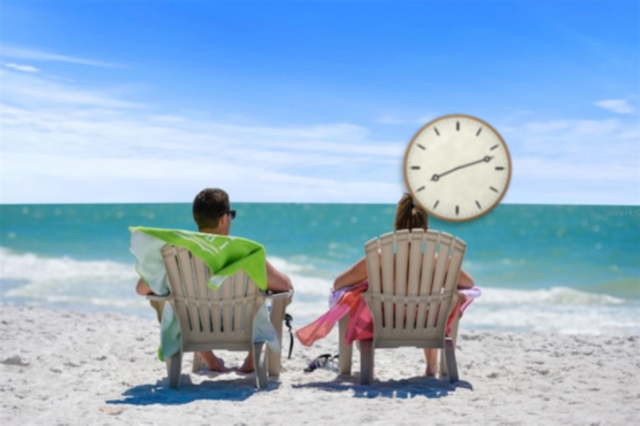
8:12
